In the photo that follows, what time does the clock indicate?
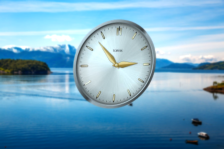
2:53
